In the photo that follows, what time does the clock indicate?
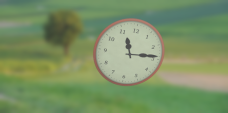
11:14
